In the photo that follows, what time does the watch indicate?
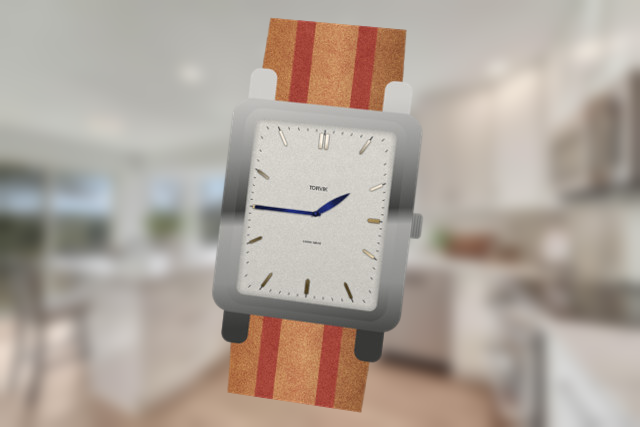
1:45
